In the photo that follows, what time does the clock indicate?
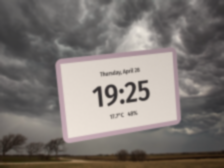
19:25
